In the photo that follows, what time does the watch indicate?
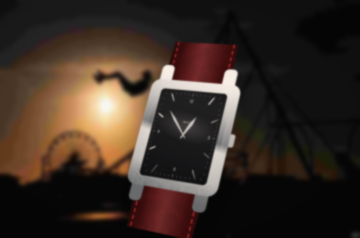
12:53
